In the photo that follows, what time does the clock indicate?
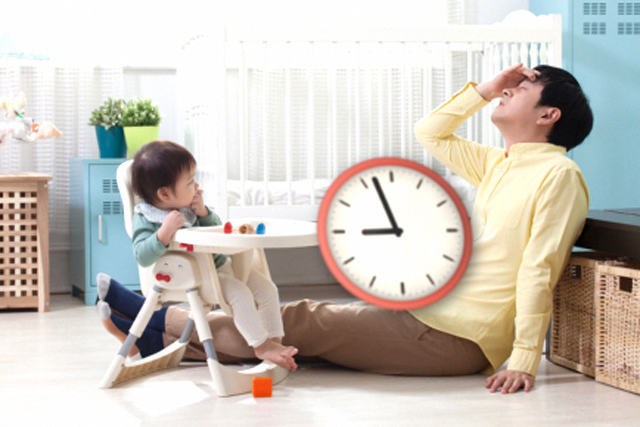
8:57
